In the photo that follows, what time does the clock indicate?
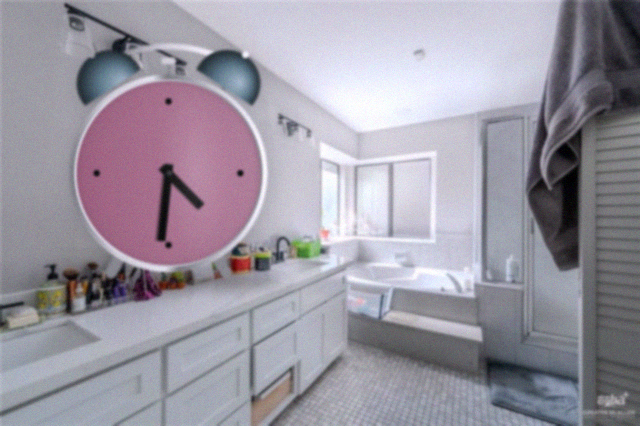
4:31
